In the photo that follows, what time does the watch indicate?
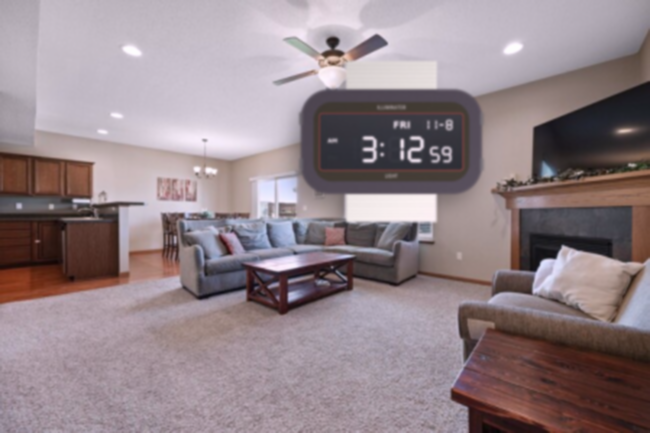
3:12:59
